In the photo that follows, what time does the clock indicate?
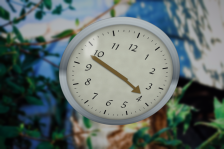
3:48
